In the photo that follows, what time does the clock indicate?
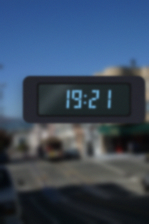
19:21
